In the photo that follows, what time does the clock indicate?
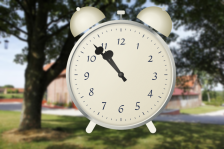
10:53
